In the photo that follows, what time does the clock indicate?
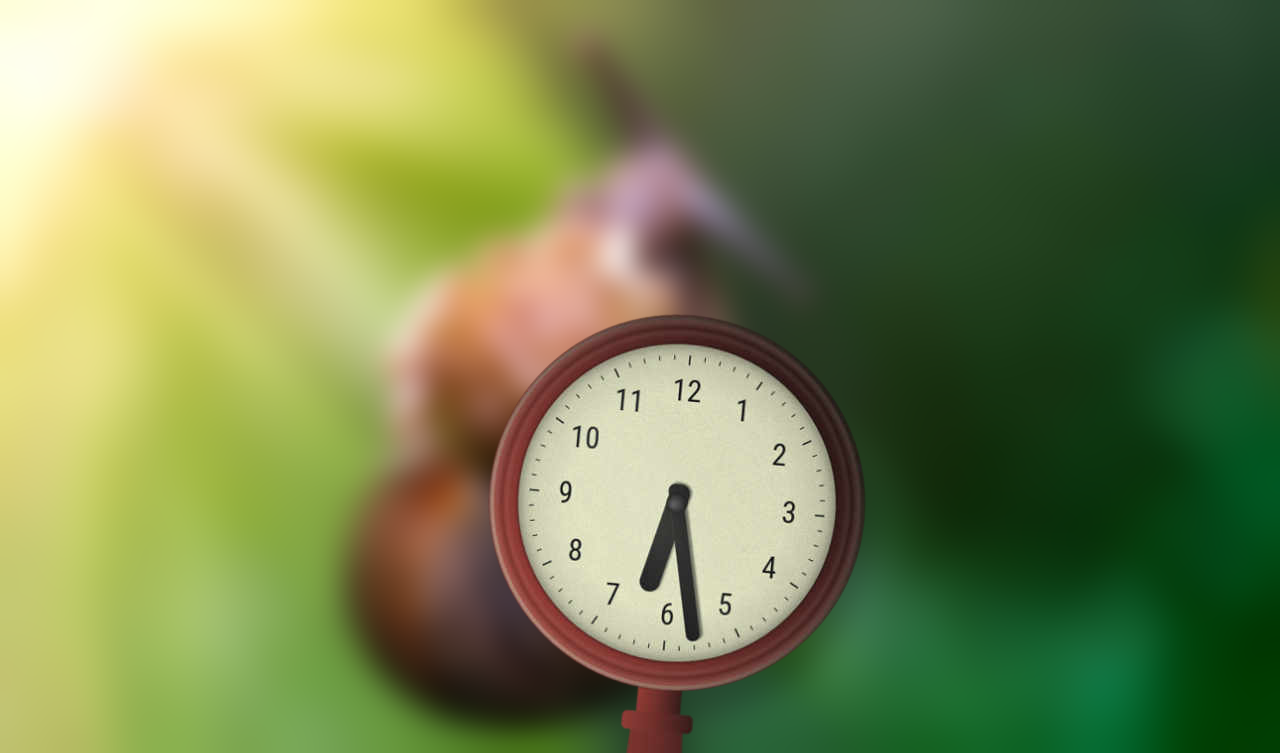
6:28
